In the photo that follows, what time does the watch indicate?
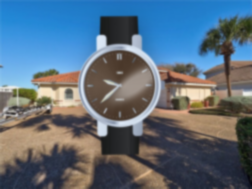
9:38
